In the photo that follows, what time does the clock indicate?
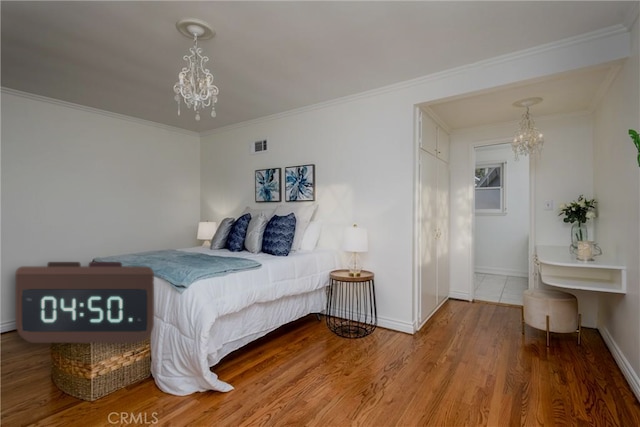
4:50
